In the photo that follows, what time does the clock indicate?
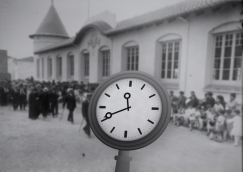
11:41
